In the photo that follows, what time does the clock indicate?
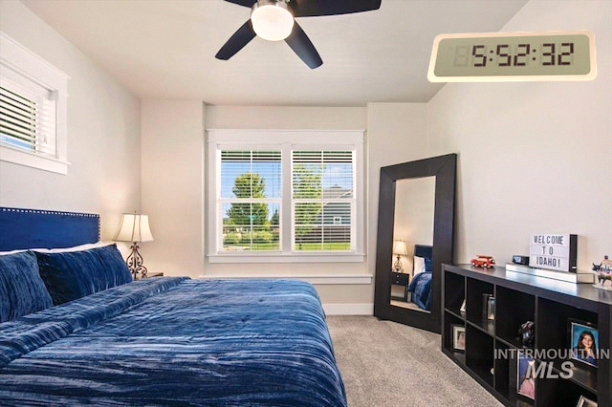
5:52:32
